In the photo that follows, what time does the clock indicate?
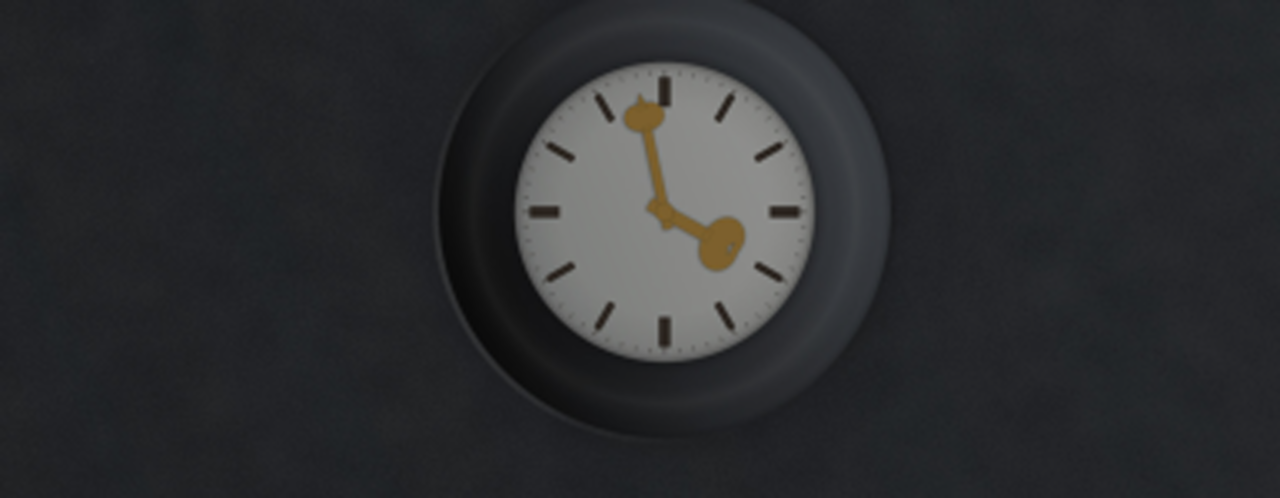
3:58
